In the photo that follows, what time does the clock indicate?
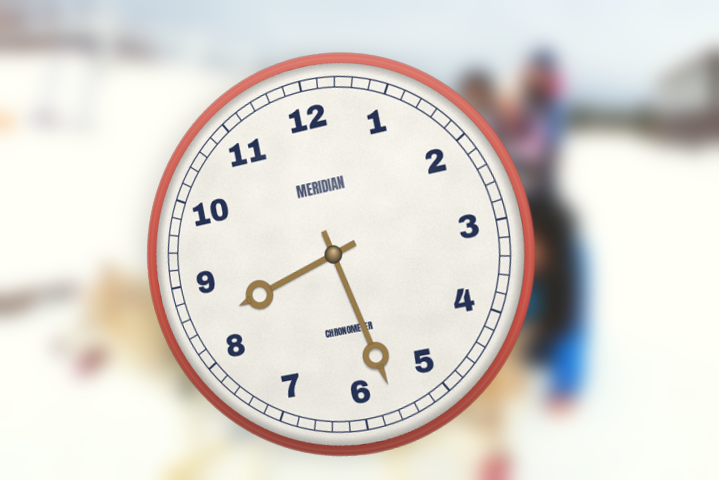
8:28
